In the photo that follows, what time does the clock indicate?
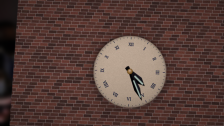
4:26
